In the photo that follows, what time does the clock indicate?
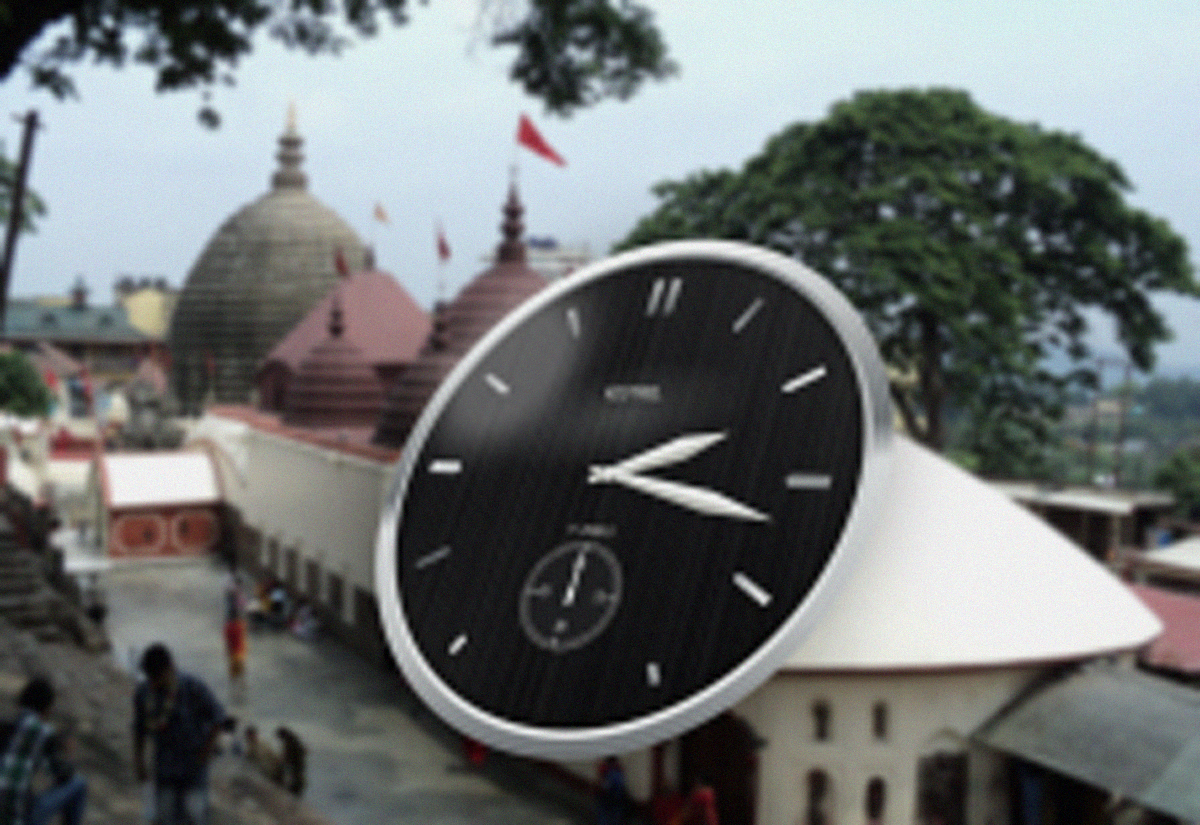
2:17
